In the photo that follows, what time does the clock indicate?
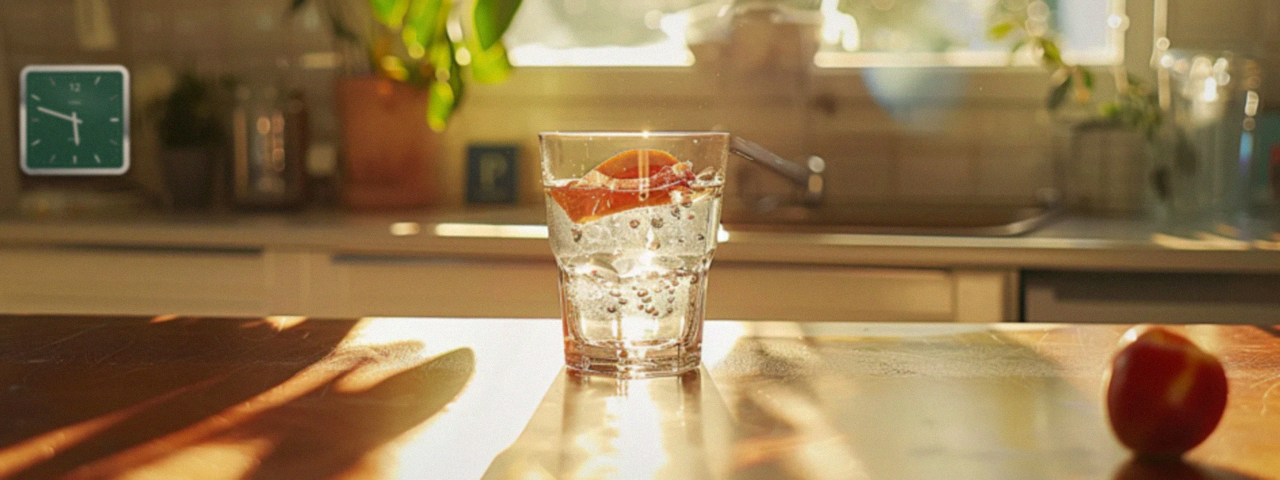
5:48
